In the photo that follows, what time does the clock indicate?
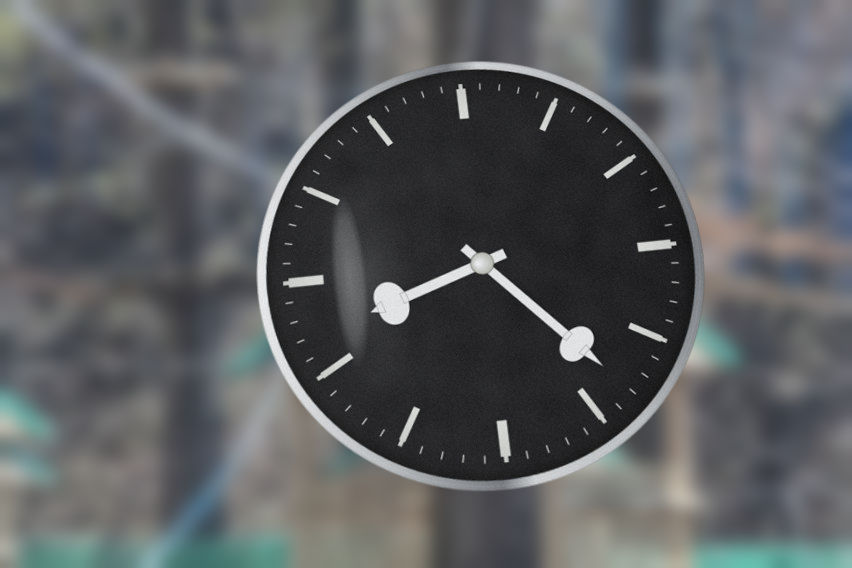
8:23
